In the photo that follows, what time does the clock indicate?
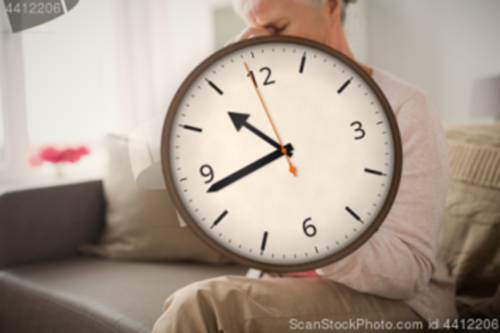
10:42:59
